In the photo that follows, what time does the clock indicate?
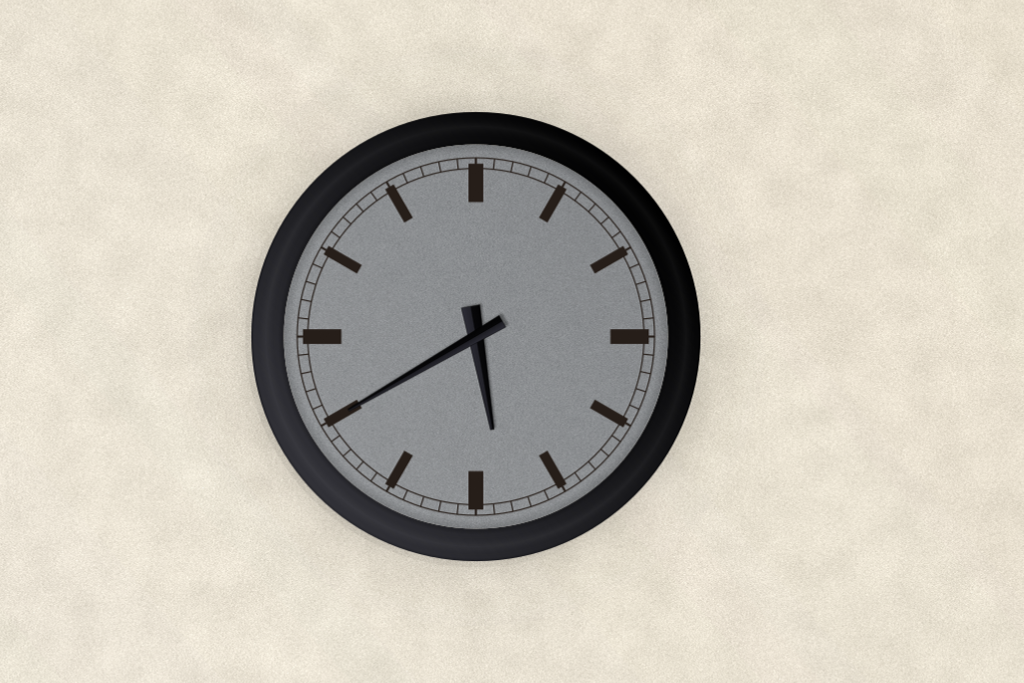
5:40
